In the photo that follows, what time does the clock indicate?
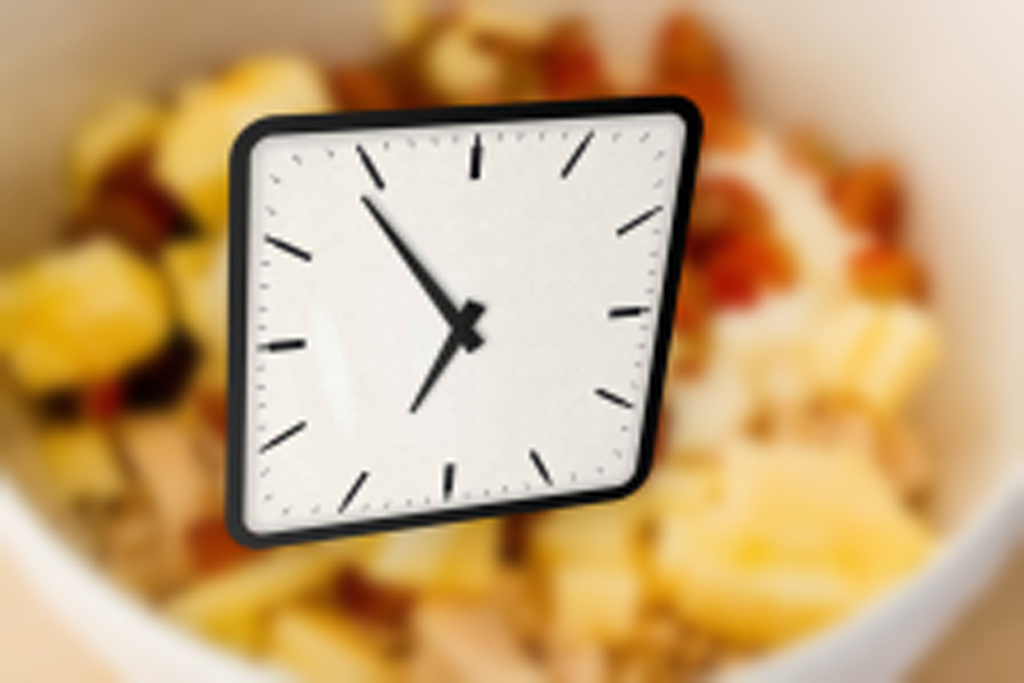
6:54
